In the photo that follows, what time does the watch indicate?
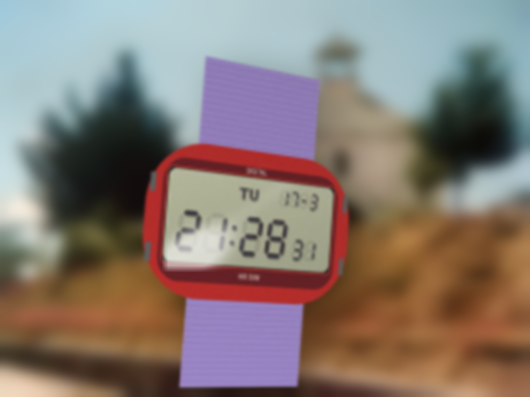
21:28:31
